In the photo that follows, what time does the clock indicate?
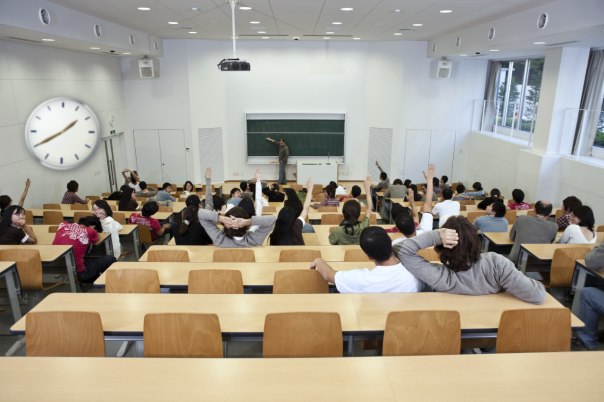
1:40
